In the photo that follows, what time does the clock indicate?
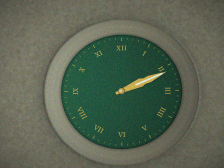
2:11
